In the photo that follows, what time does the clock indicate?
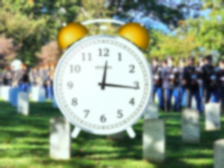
12:16
